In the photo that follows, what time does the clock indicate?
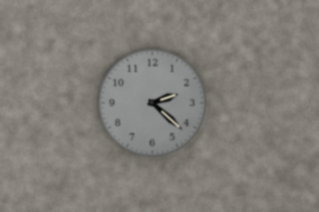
2:22
